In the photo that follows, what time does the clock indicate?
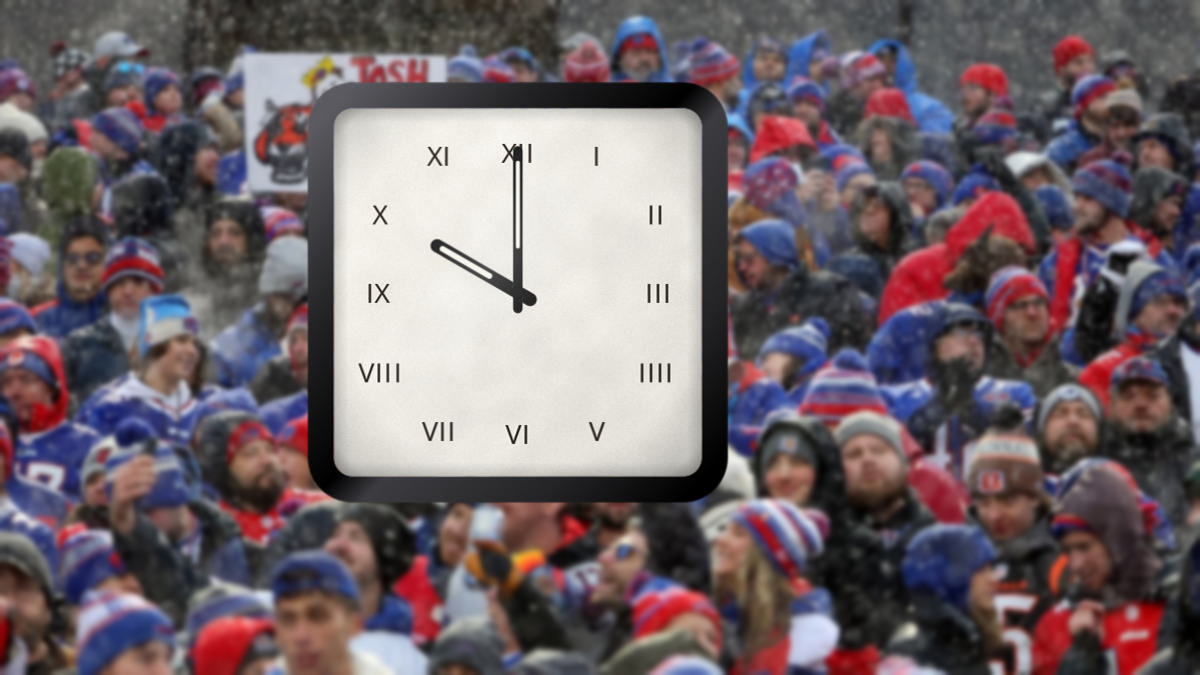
10:00
